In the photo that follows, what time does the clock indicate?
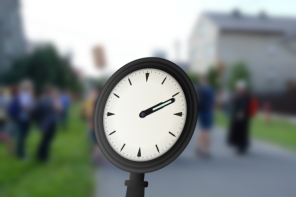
2:11
